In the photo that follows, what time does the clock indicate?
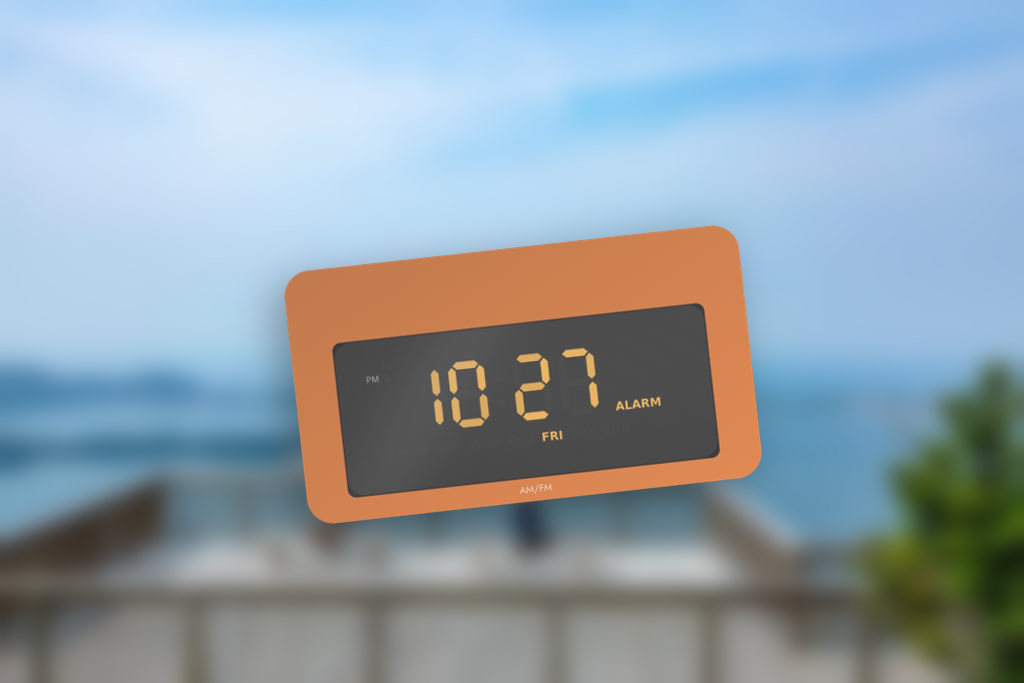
10:27
